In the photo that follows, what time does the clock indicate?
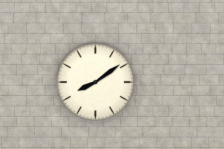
8:09
